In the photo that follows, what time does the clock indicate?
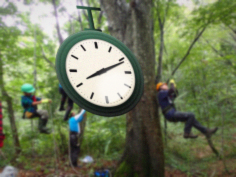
8:11
